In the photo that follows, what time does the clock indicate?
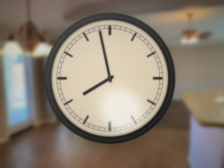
7:58
